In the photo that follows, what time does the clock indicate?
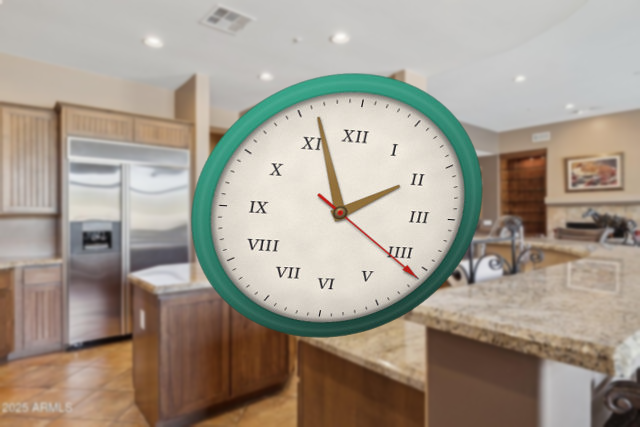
1:56:21
